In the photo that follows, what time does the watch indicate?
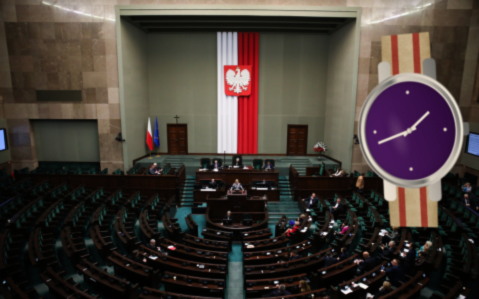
1:42
